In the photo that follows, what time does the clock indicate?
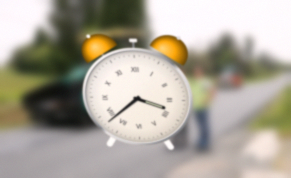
3:38
